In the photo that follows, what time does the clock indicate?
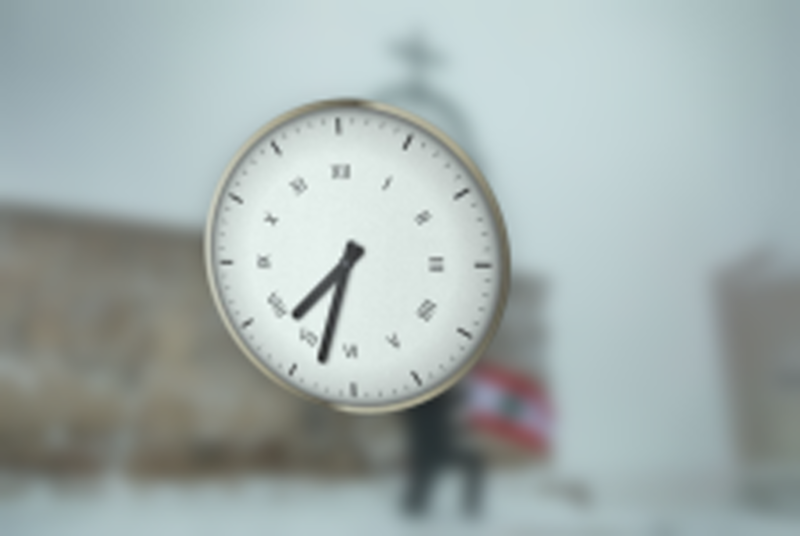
7:33
